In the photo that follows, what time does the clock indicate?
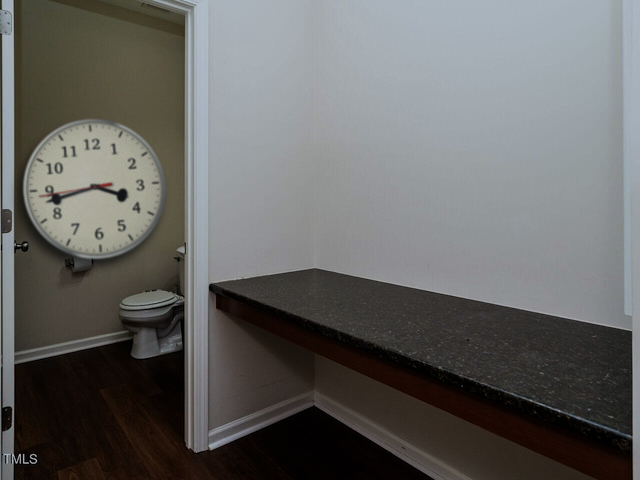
3:42:44
